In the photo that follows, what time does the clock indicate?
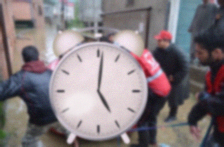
5:01
